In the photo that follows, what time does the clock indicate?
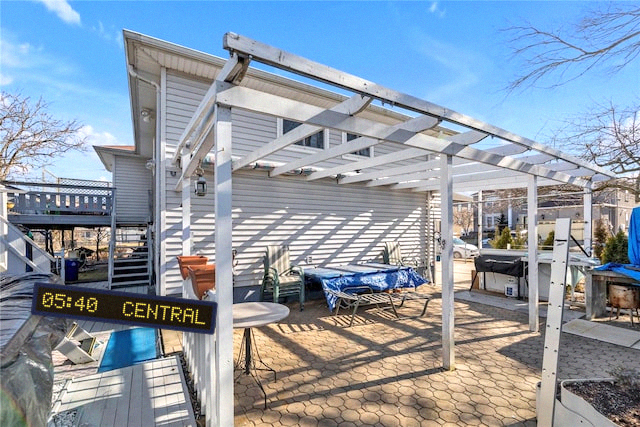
5:40
